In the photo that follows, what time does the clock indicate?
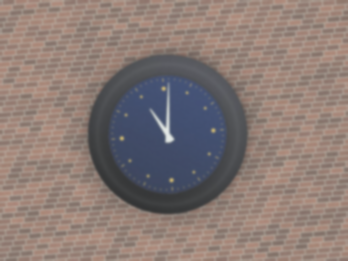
11:01
